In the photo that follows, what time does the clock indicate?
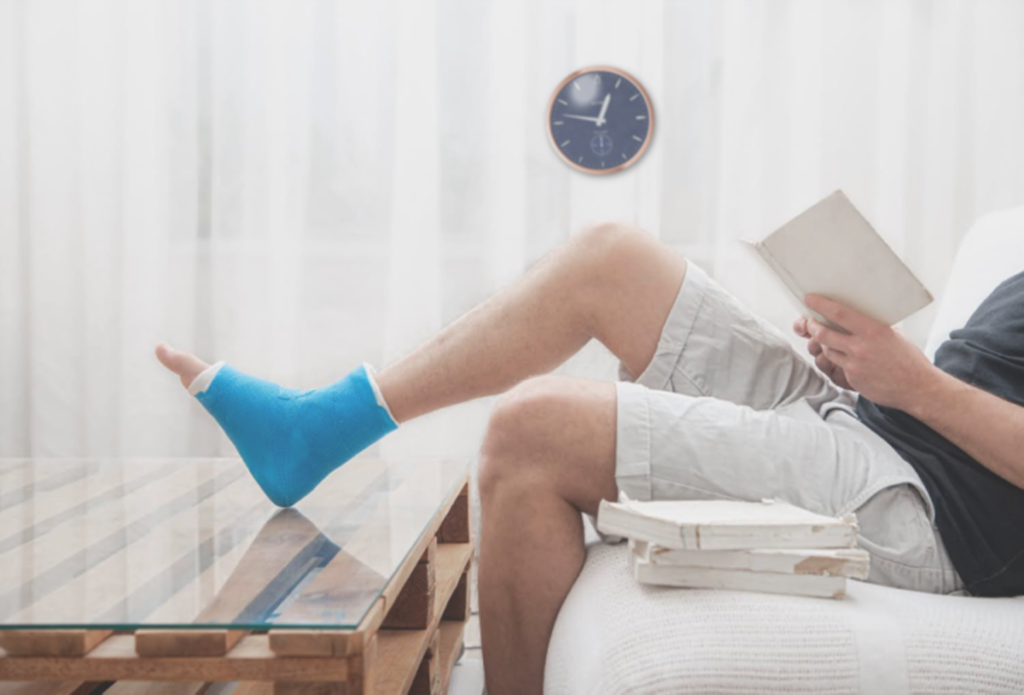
12:47
